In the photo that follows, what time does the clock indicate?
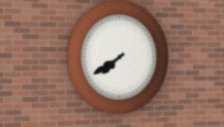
7:40
